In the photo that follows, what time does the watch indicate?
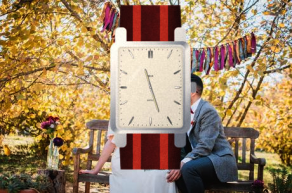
11:27
